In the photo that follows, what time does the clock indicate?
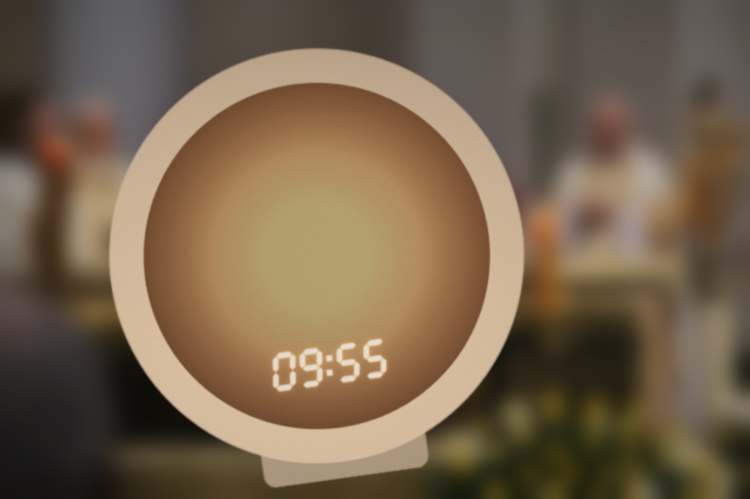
9:55
